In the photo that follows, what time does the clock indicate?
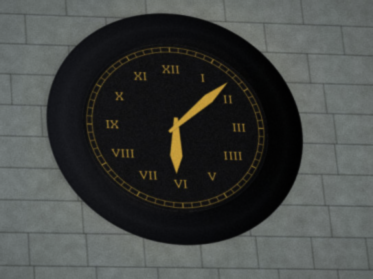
6:08
